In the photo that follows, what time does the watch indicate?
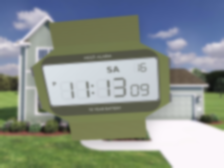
11:13:09
